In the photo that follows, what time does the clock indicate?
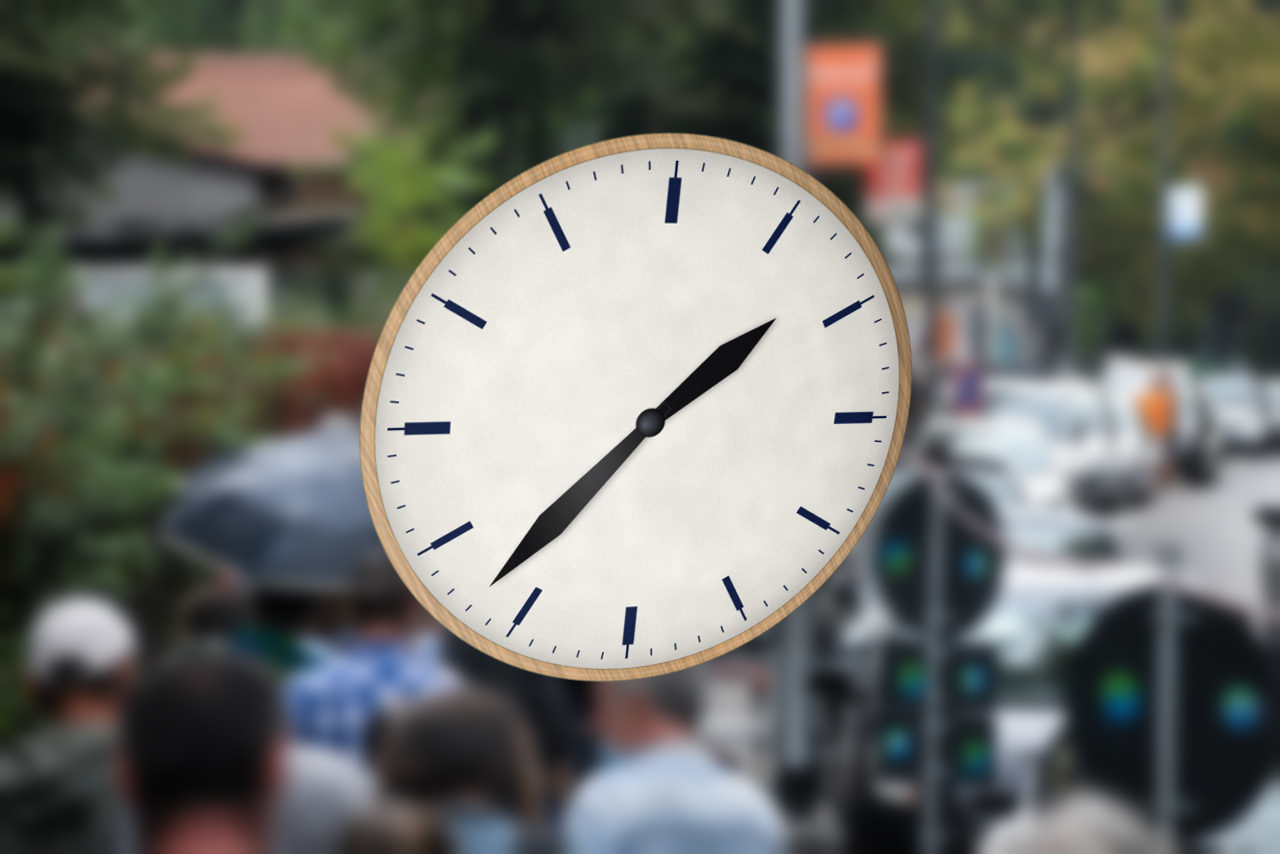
1:37
